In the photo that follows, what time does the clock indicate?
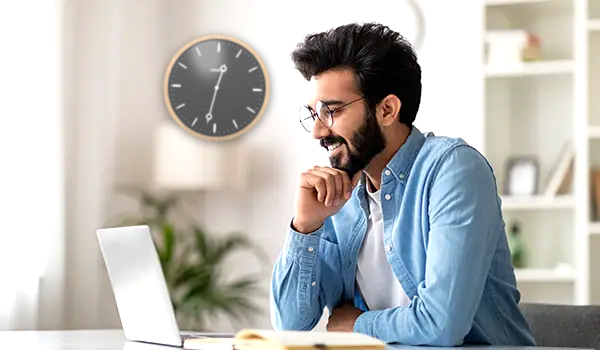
12:32
